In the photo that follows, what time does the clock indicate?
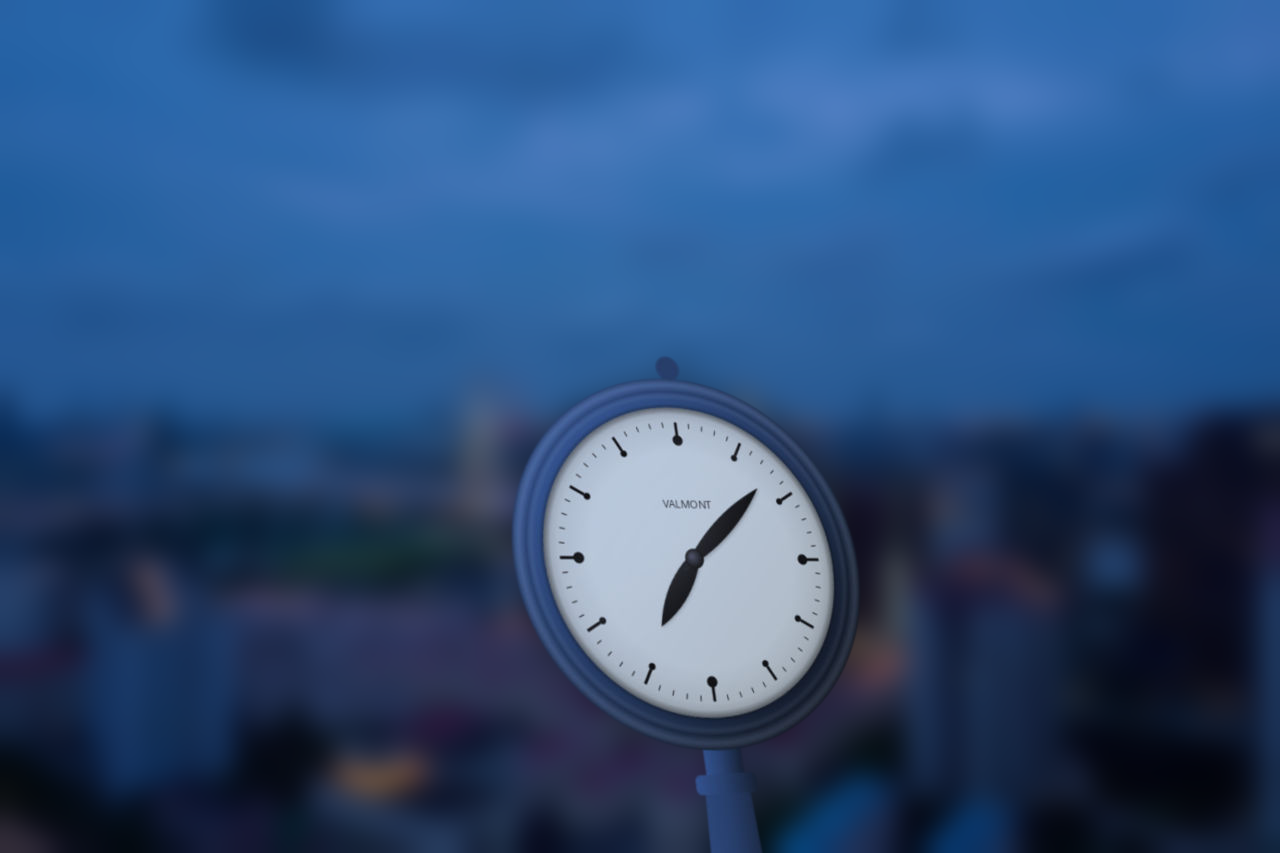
7:08
